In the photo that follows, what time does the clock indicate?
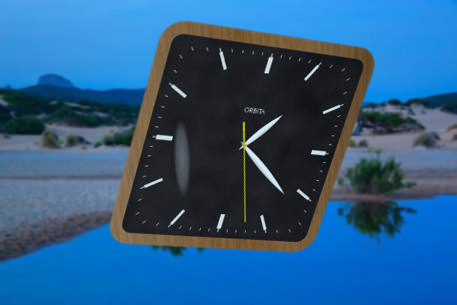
1:21:27
